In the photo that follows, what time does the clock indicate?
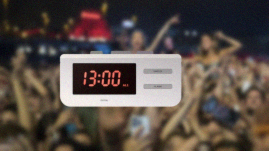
13:00
